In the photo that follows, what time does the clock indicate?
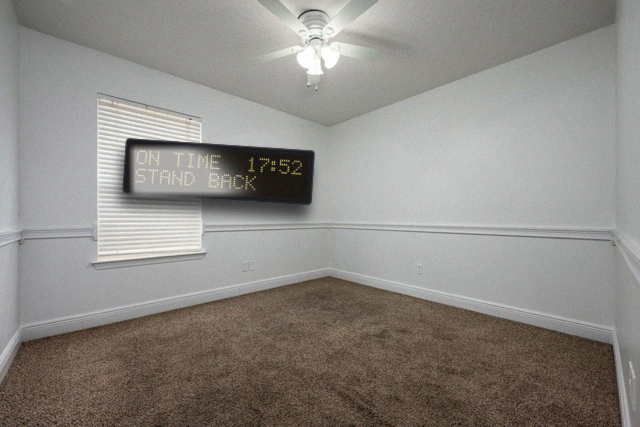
17:52
